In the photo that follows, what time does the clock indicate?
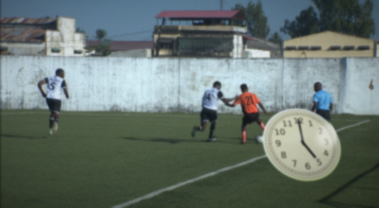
5:00
